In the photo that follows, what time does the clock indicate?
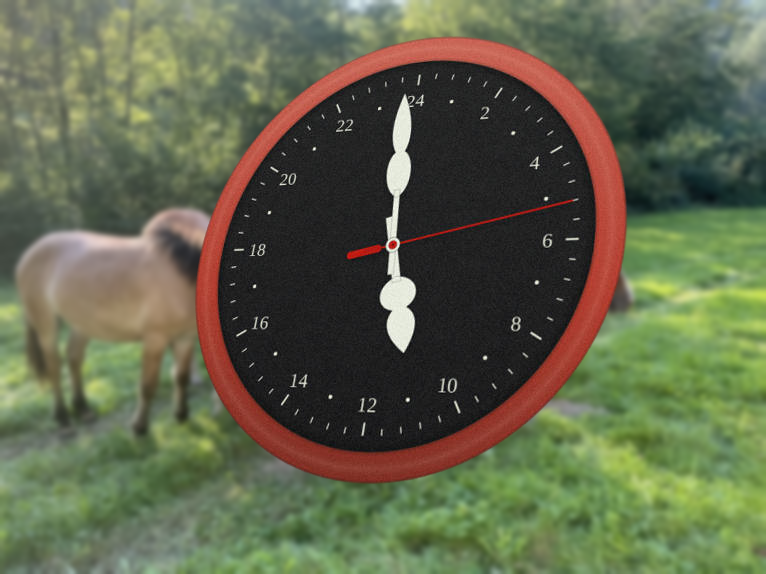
10:59:13
